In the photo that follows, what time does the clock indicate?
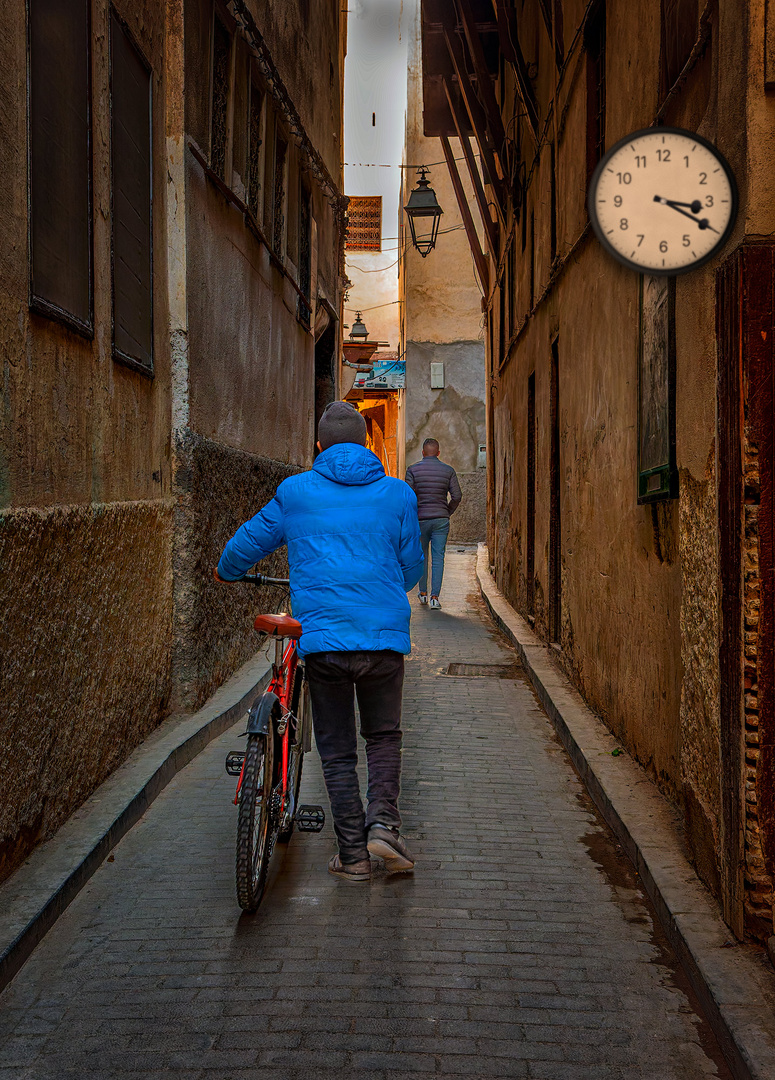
3:20
